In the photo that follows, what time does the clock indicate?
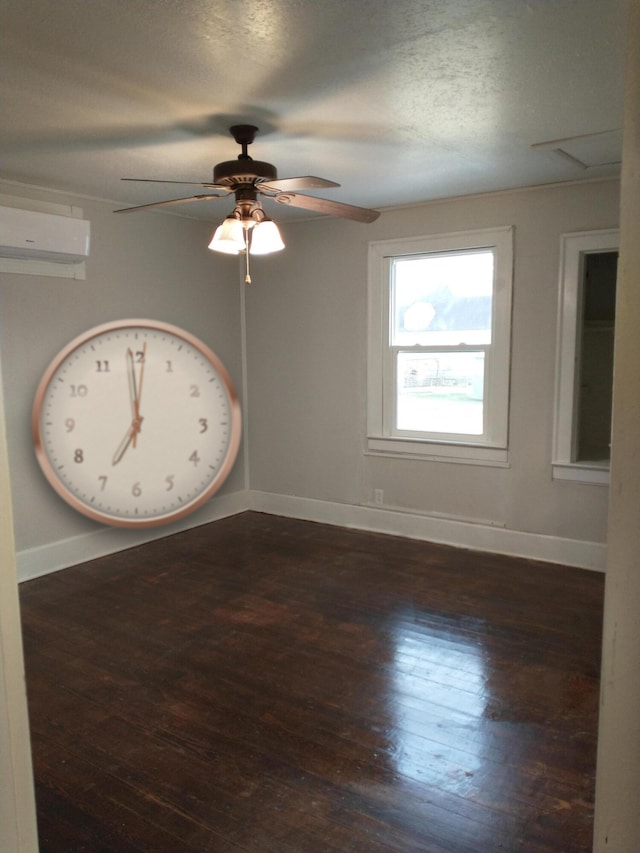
6:59:01
